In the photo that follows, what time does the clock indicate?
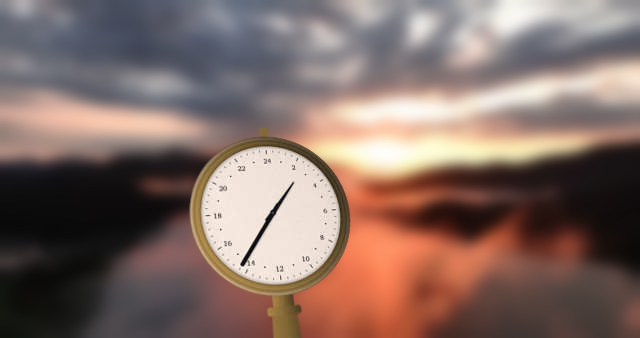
2:36
